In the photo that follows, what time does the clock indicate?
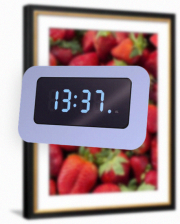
13:37
